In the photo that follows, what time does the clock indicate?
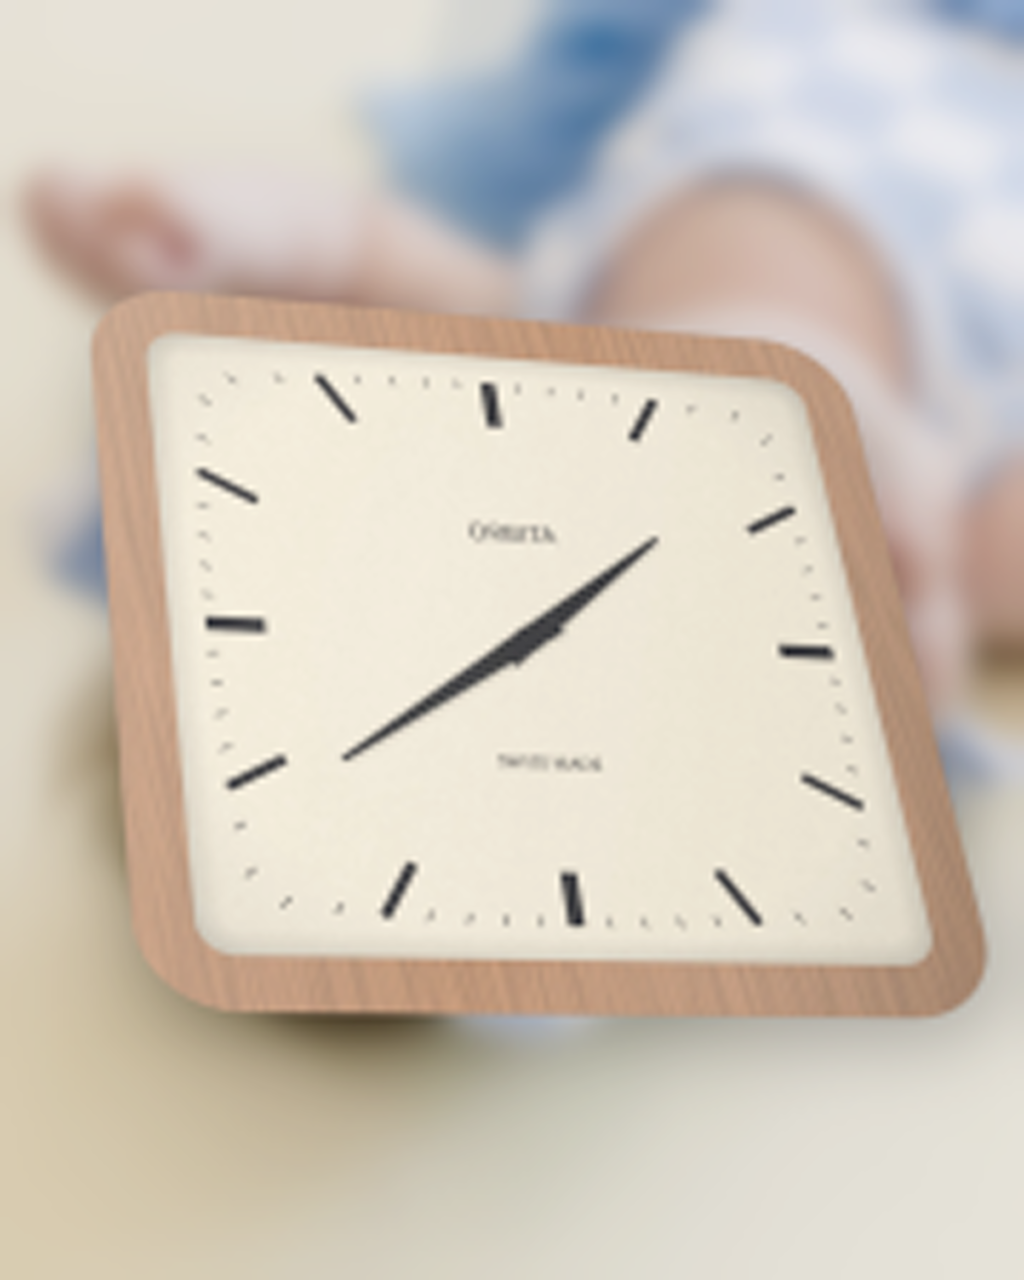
1:39
